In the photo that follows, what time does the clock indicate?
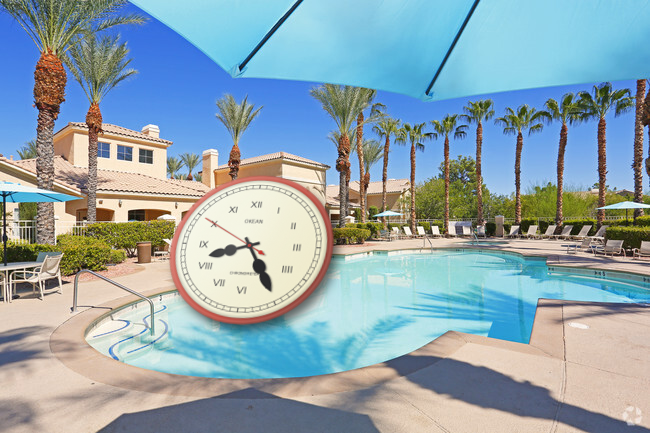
8:24:50
